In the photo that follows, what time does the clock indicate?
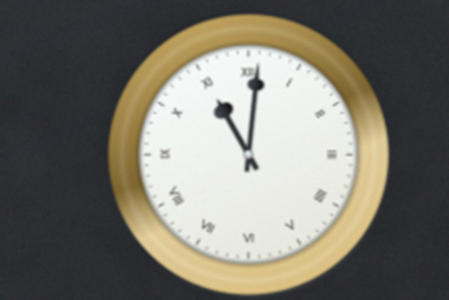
11:01
